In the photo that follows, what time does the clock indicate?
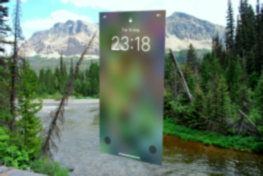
23:18
